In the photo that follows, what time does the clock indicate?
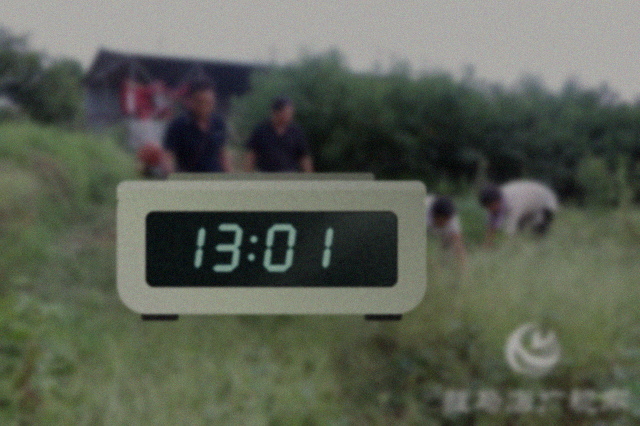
13:01
